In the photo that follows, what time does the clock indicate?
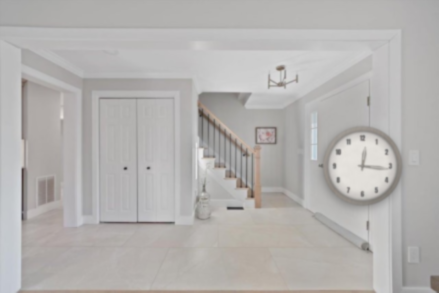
12:16
